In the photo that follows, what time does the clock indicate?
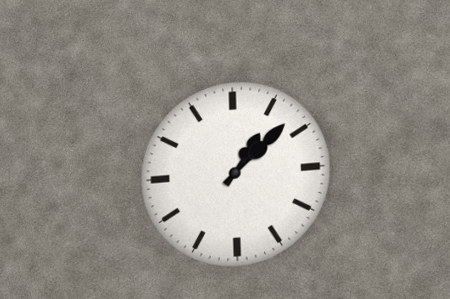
1:08
